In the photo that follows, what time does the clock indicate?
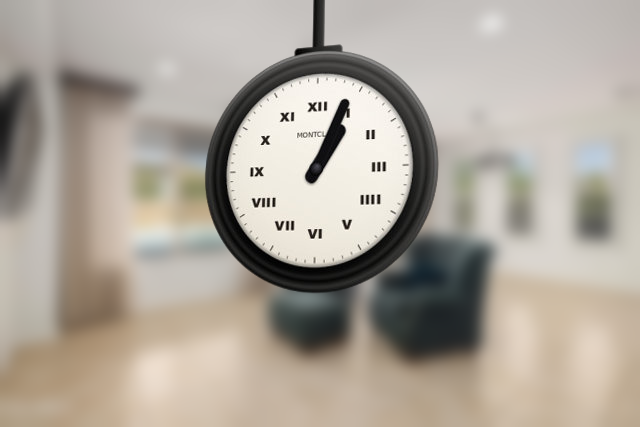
1:04
